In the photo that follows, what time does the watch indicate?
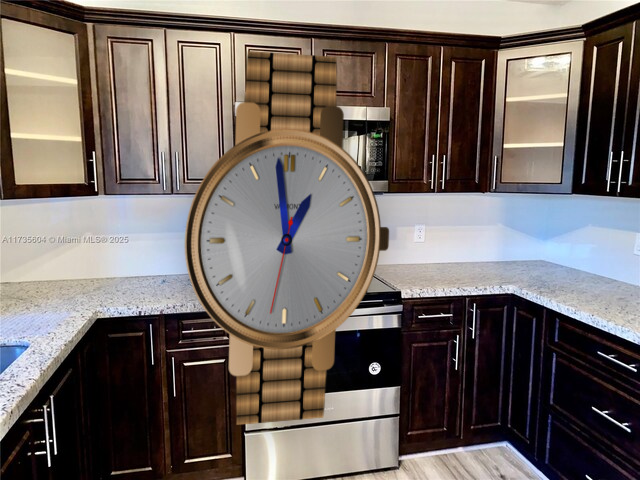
12:58:32
